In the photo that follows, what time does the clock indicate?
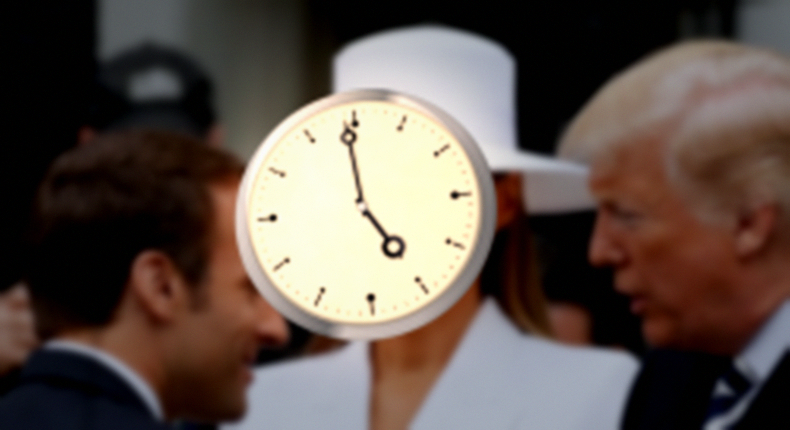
4:59
